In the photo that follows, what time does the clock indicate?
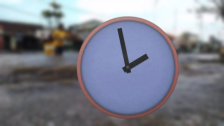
1:58
